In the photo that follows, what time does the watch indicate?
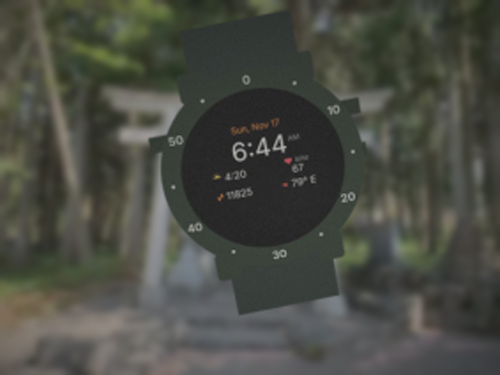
6:44
